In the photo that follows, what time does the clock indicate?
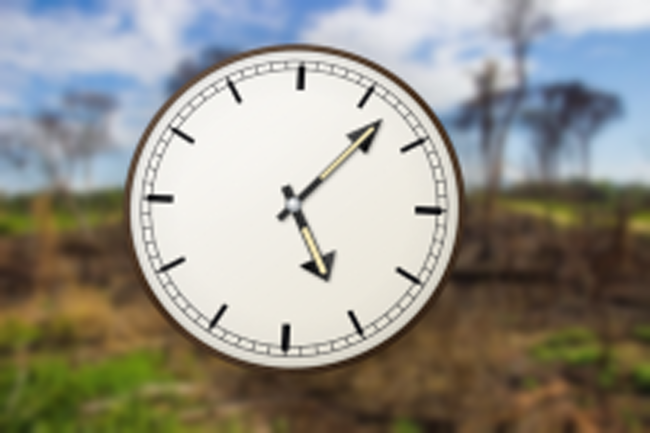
5:07
